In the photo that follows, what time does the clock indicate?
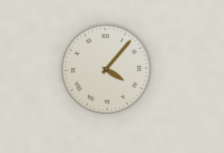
4:07
